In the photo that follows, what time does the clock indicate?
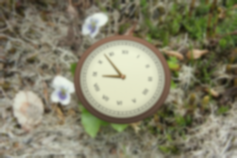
8:53
